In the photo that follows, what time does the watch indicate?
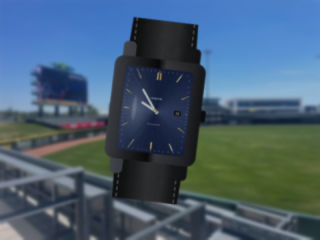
9:54
